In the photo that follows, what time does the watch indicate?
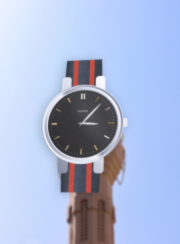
3:07
